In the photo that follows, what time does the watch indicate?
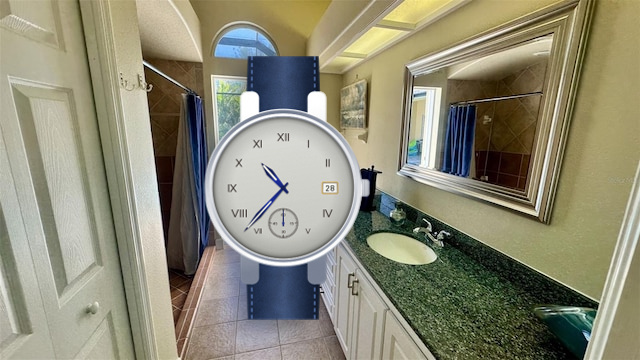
10:37
